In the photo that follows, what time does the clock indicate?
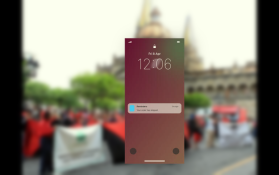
12:06
